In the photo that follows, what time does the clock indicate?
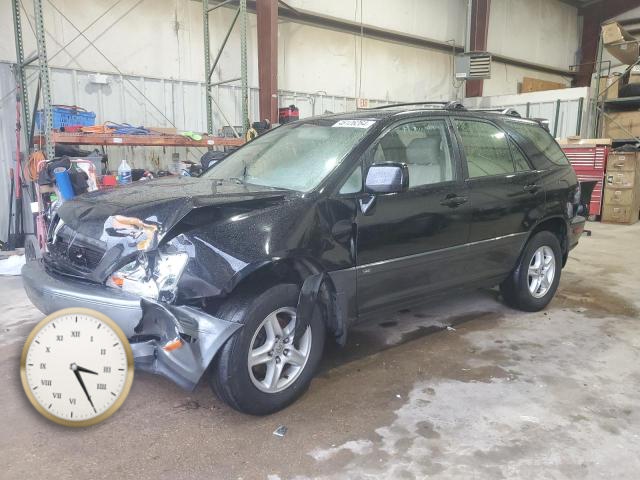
3:25
